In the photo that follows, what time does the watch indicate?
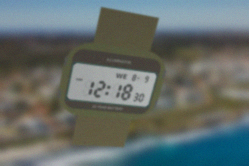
12:18
